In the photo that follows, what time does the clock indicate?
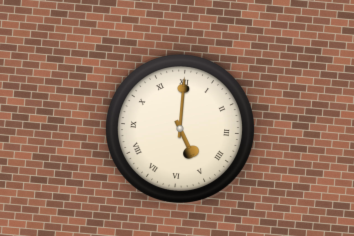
5:00
